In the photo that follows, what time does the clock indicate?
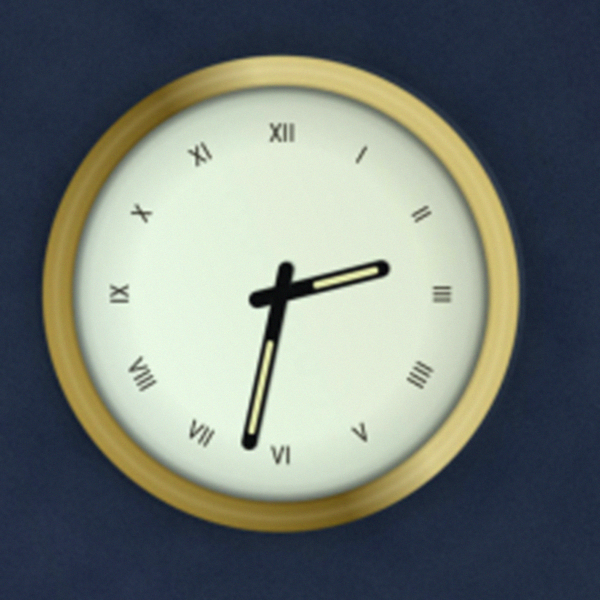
2:32
